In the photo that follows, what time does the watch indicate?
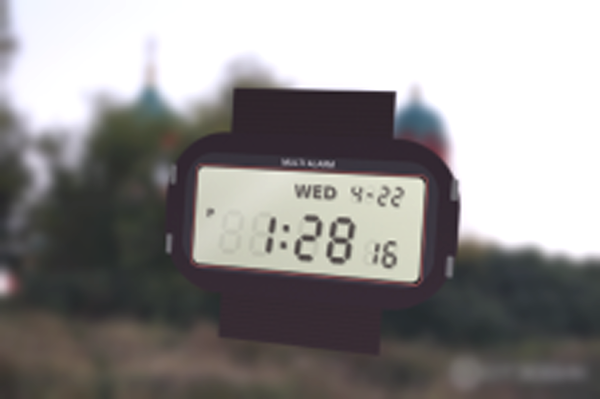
1:28:16
